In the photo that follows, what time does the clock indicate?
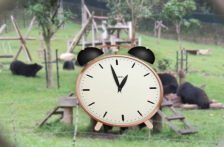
12:58
